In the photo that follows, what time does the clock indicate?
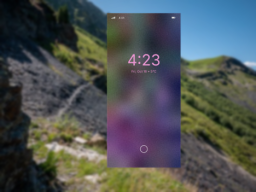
4:23
